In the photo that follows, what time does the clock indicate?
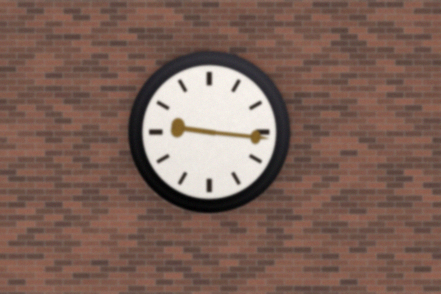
9:16
